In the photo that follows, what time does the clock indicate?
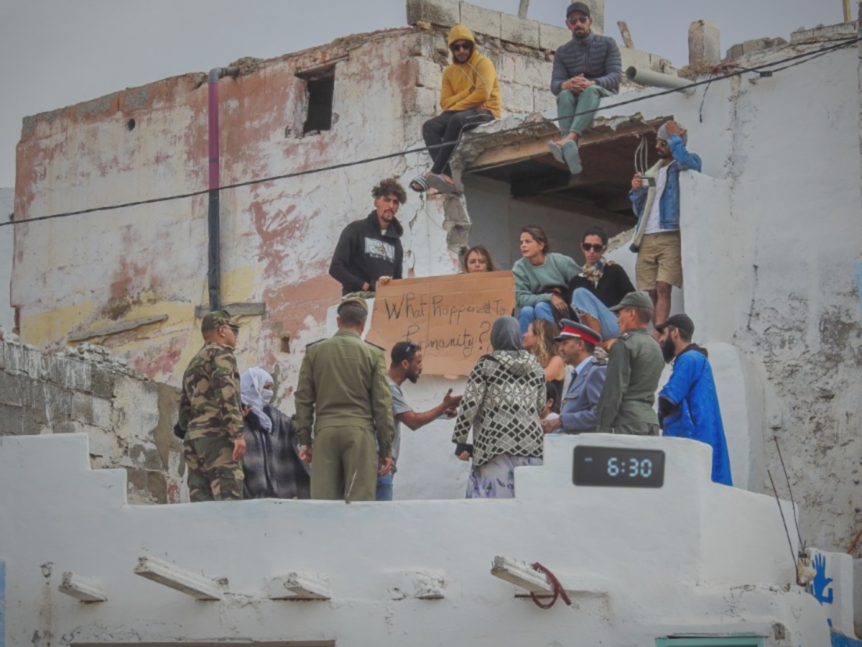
6:30
